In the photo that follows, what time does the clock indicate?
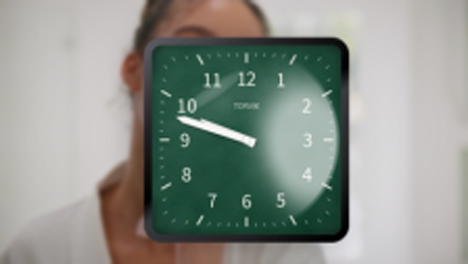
9:48
